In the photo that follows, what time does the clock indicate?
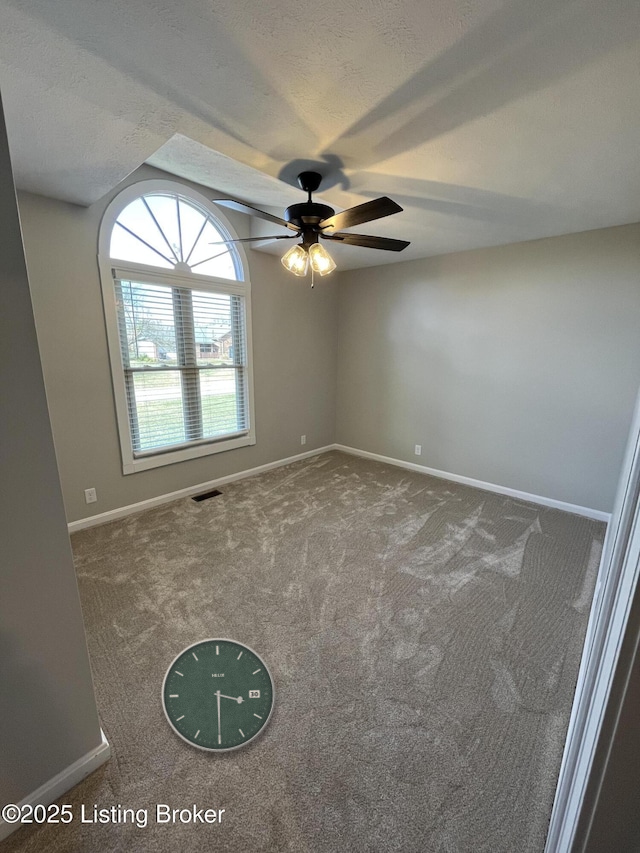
3:30
